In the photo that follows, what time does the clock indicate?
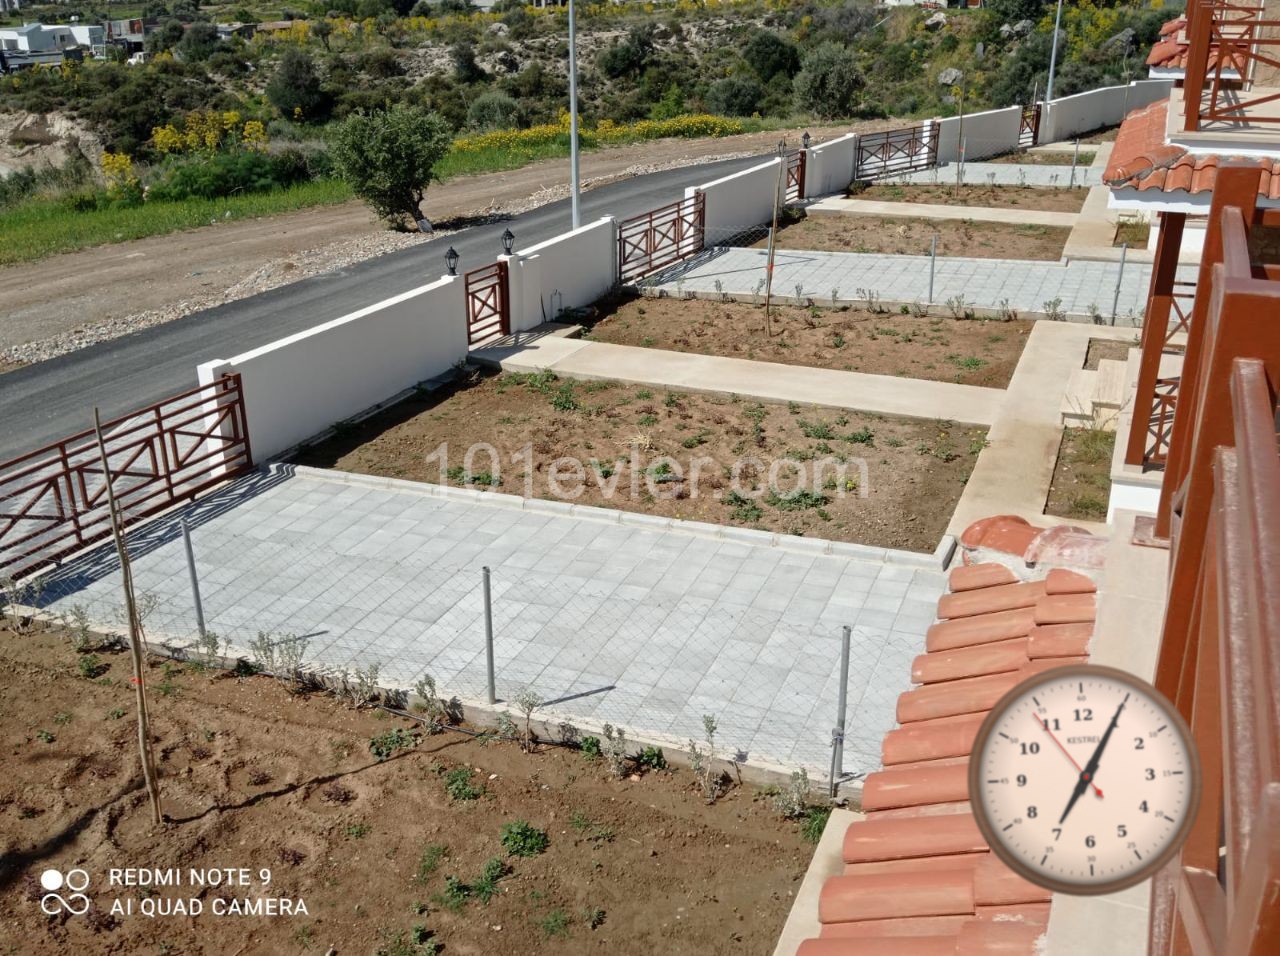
7:04:54
